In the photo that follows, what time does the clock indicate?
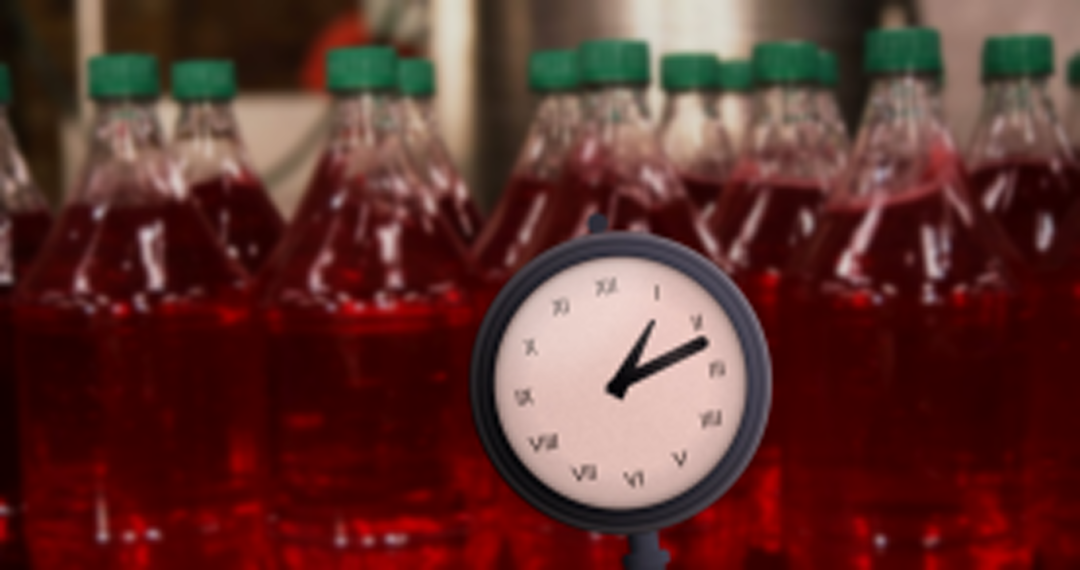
1:12
